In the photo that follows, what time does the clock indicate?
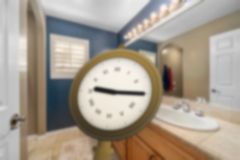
9:15
